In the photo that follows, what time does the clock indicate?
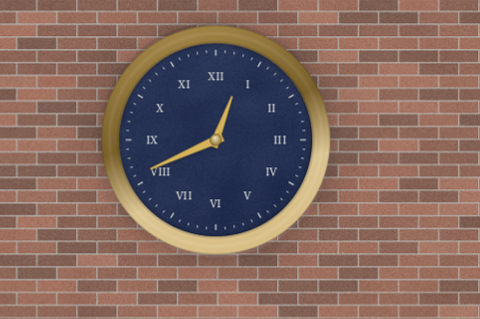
12:41
